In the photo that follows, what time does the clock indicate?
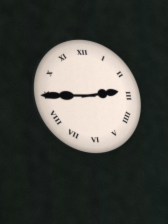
2:45
